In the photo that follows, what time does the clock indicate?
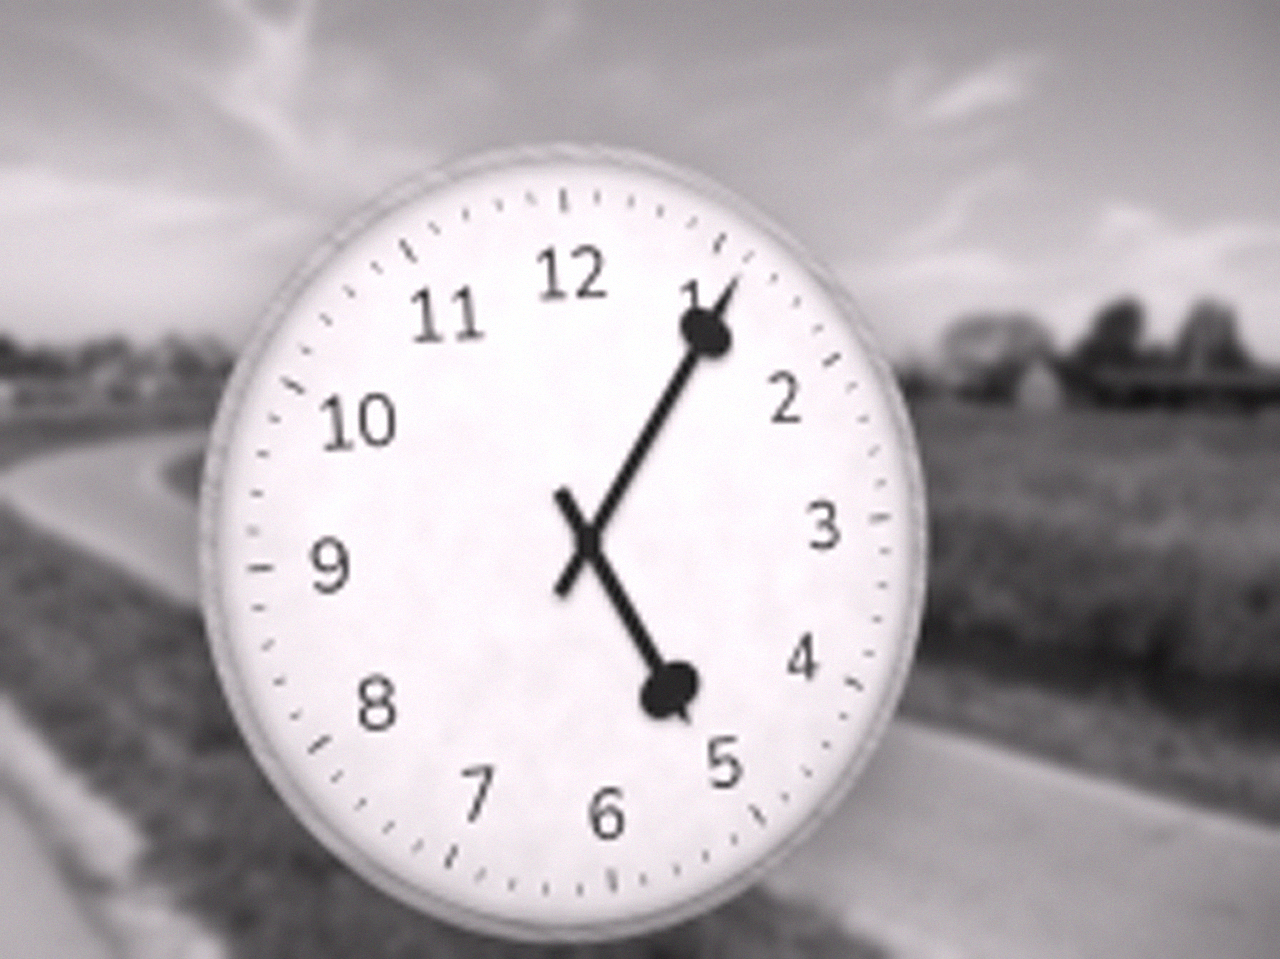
5:06
